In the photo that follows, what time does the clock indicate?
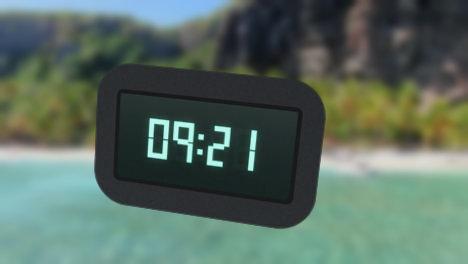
9:21
